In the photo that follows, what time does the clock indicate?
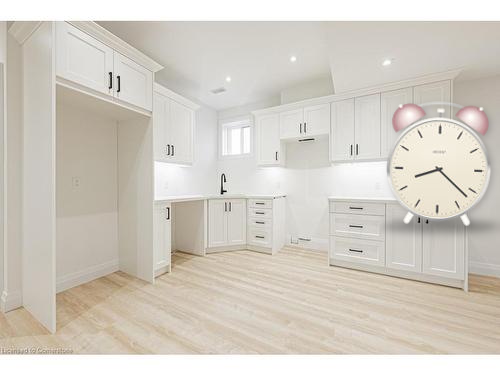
8:22
